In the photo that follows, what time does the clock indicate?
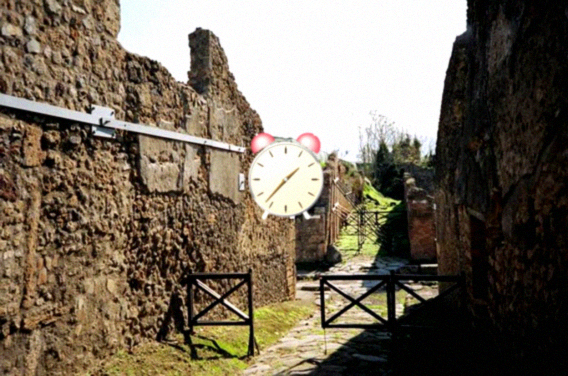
1:37
